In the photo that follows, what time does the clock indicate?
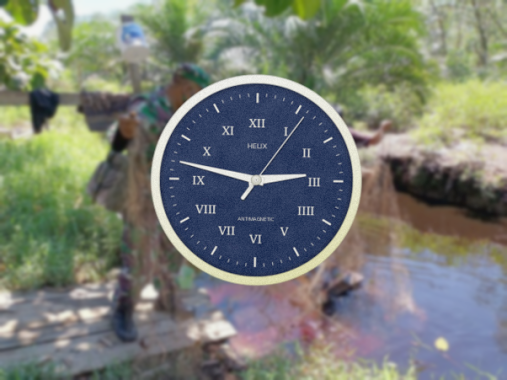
2:47:06
